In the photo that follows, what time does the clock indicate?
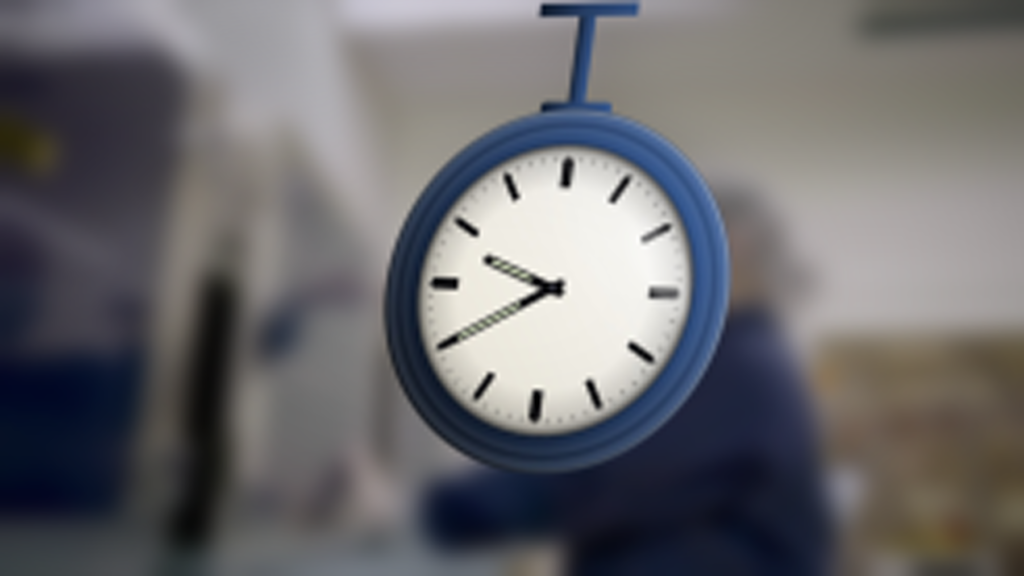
9:40
